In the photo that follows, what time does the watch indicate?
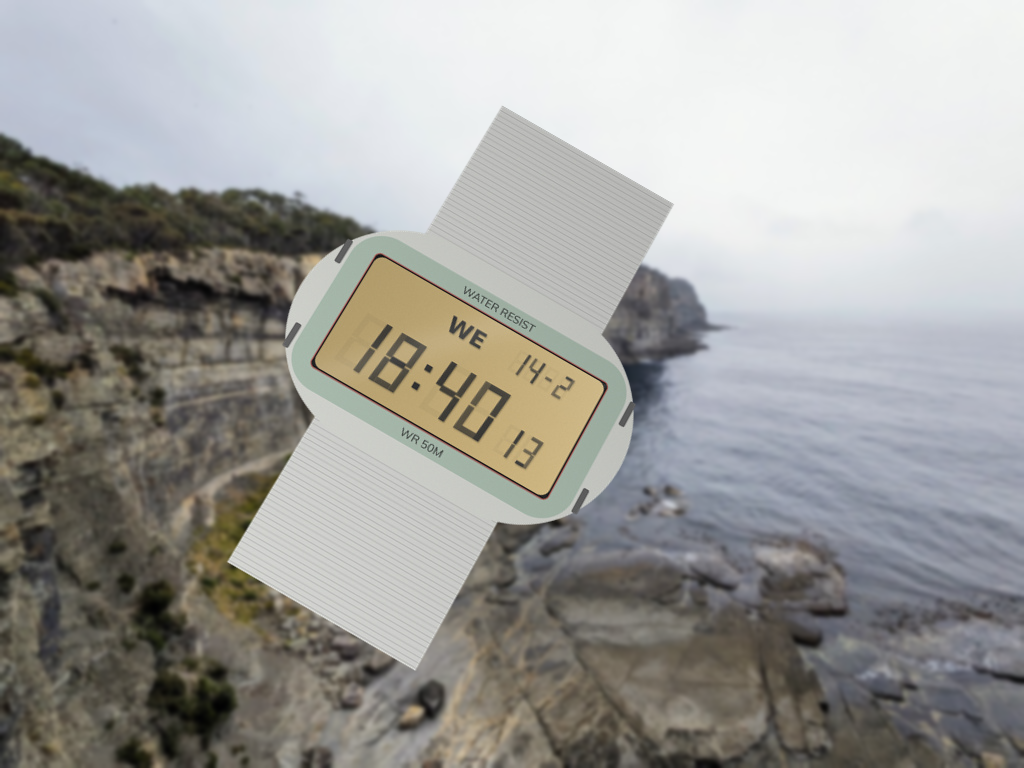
18:40:13
